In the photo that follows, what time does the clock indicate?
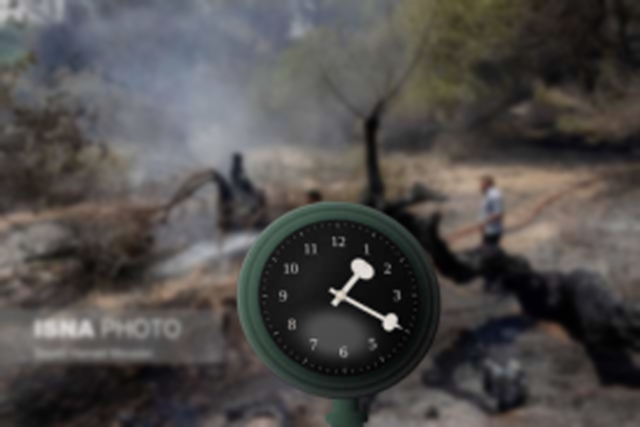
1:20
